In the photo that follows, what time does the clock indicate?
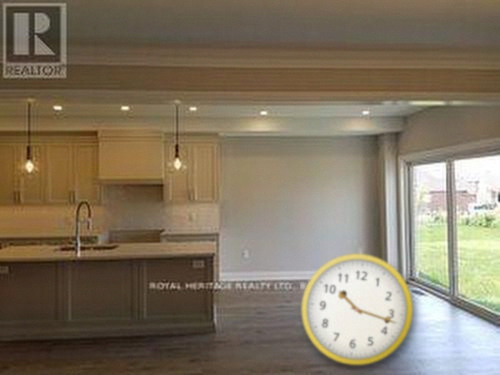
10:17
